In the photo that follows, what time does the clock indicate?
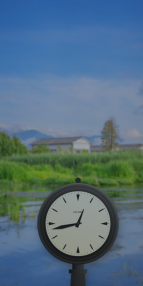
12:43
